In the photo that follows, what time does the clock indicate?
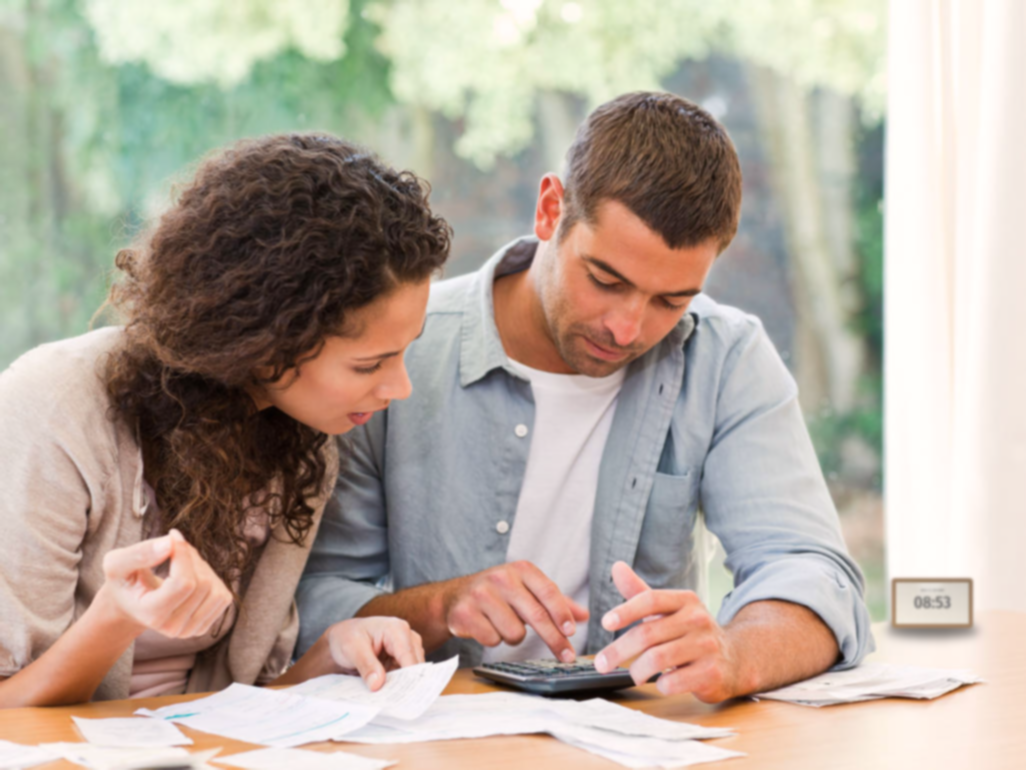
8:53
